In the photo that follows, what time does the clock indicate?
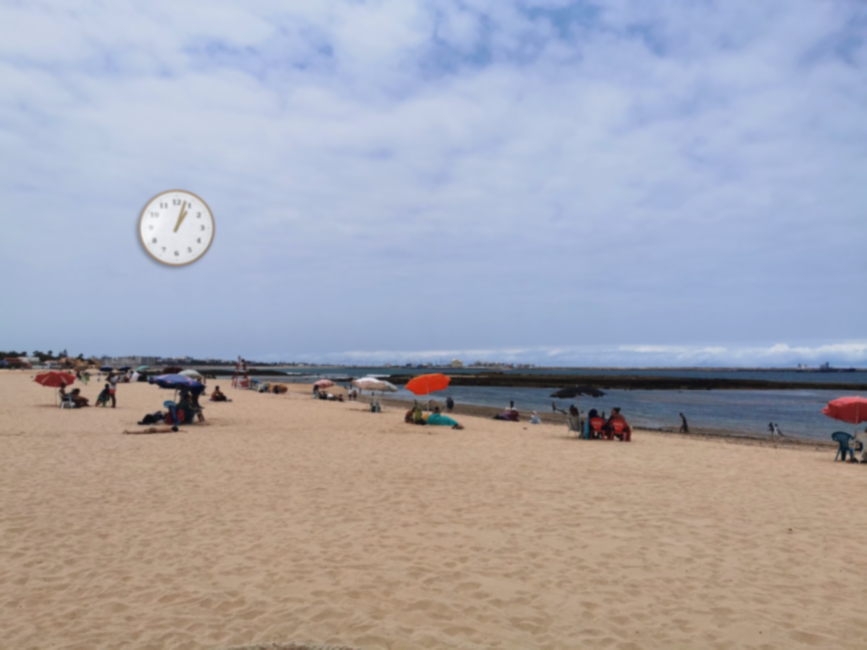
1:03
